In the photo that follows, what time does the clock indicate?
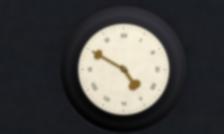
4:50
